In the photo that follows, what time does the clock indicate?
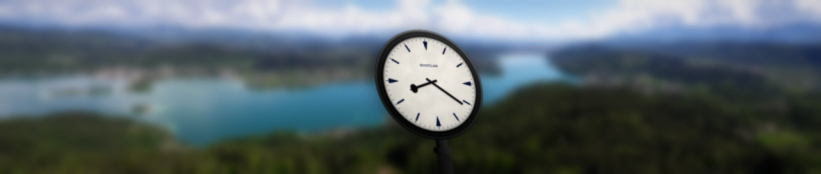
8:21
